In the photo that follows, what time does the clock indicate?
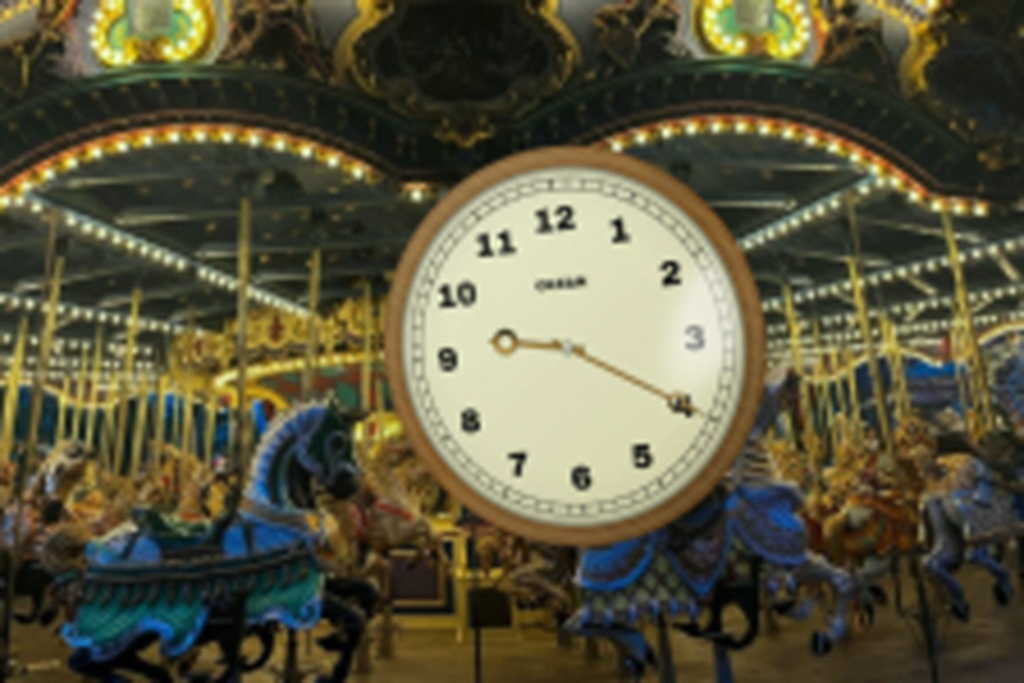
9:20
